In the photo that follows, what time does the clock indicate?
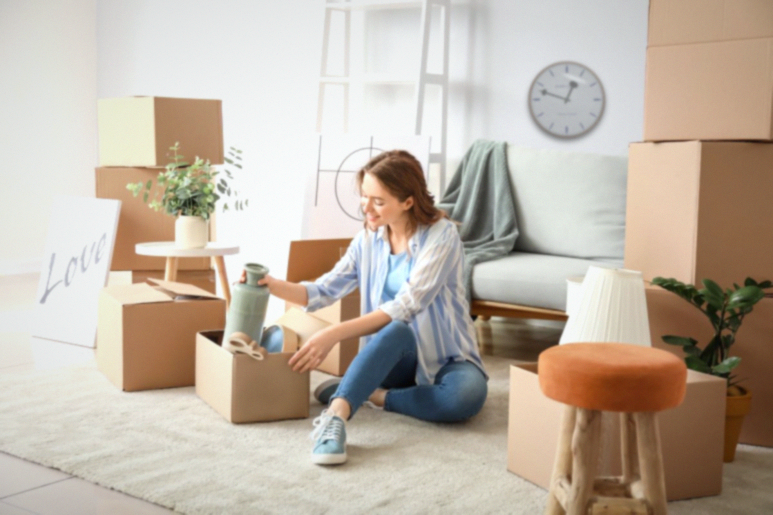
12:48
